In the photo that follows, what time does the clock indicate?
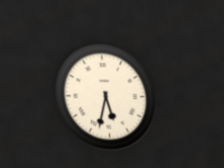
5:33
